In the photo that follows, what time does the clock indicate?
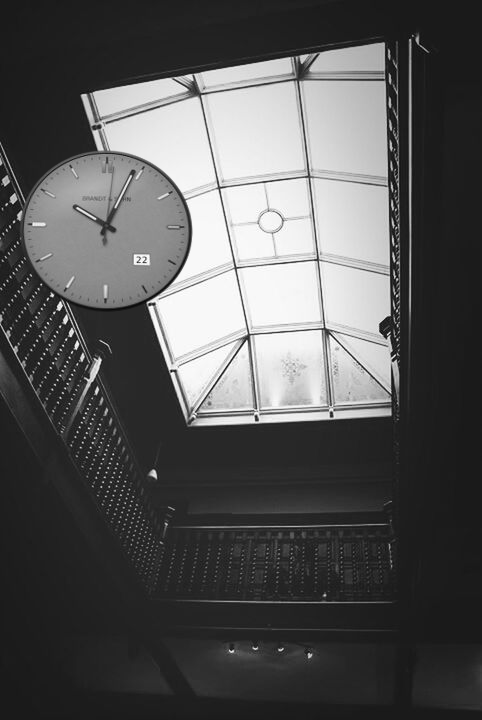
10:04:01
